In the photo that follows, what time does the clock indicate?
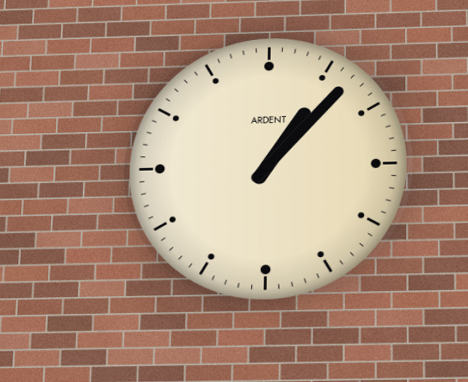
1:07
